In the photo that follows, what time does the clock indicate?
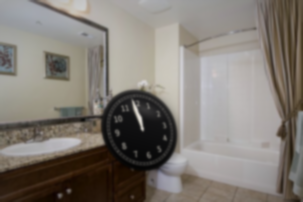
11:59
